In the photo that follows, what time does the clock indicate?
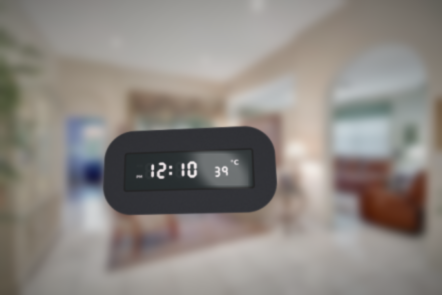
12:10
